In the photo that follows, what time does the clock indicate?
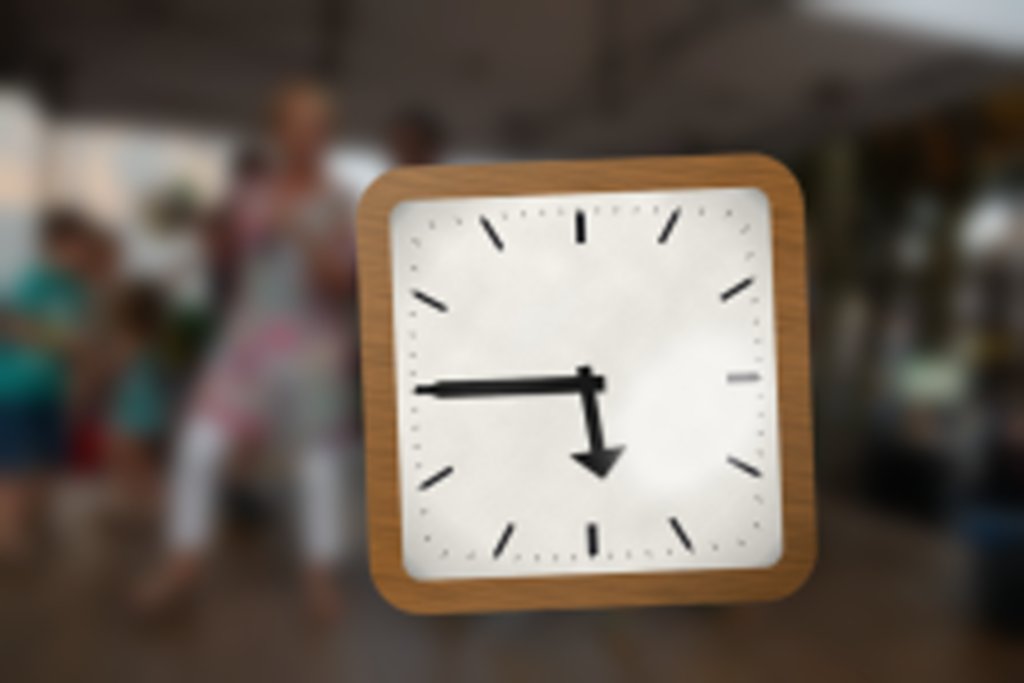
5:45
